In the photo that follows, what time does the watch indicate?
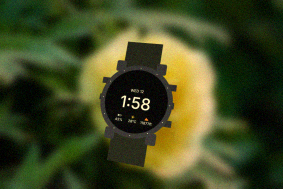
1:58
